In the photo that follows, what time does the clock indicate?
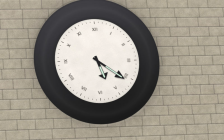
5:21
